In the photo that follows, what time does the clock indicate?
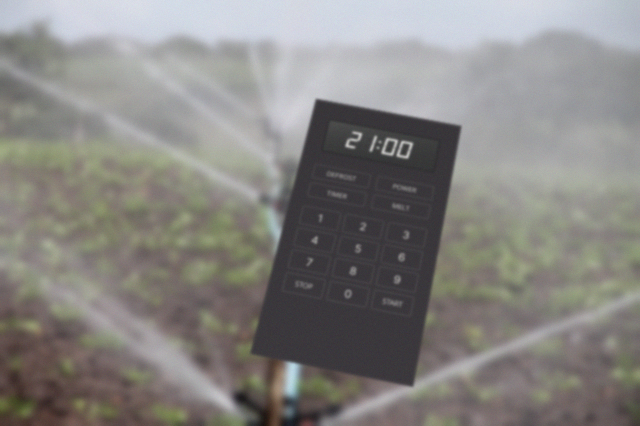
21:00
